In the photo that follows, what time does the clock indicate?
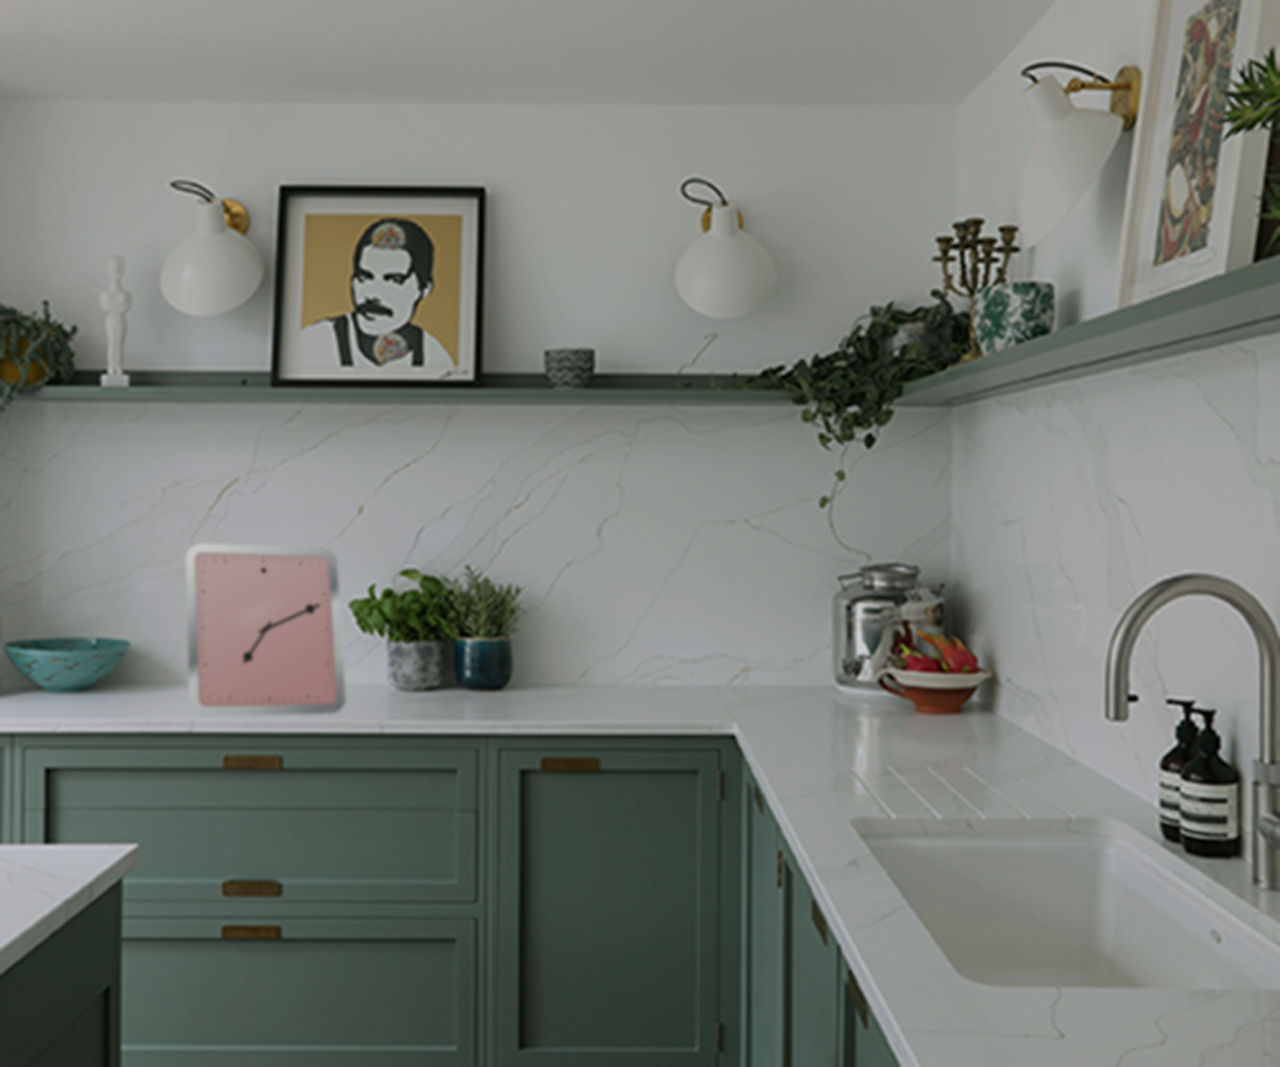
7:11
